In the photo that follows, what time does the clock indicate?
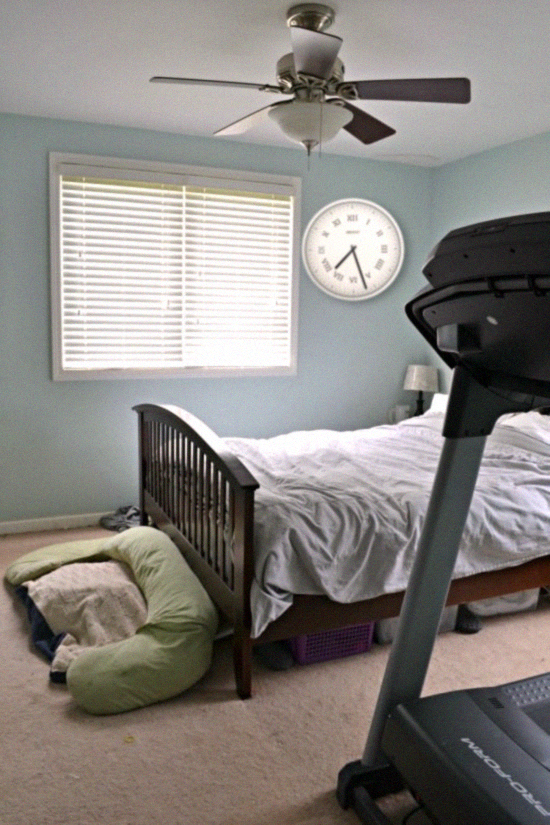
7:27
